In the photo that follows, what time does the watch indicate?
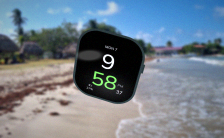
9:58
